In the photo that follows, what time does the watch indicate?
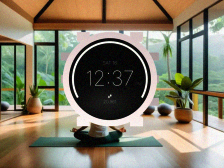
12:37
